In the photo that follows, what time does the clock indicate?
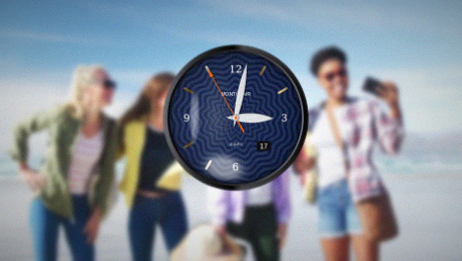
3:01:55
